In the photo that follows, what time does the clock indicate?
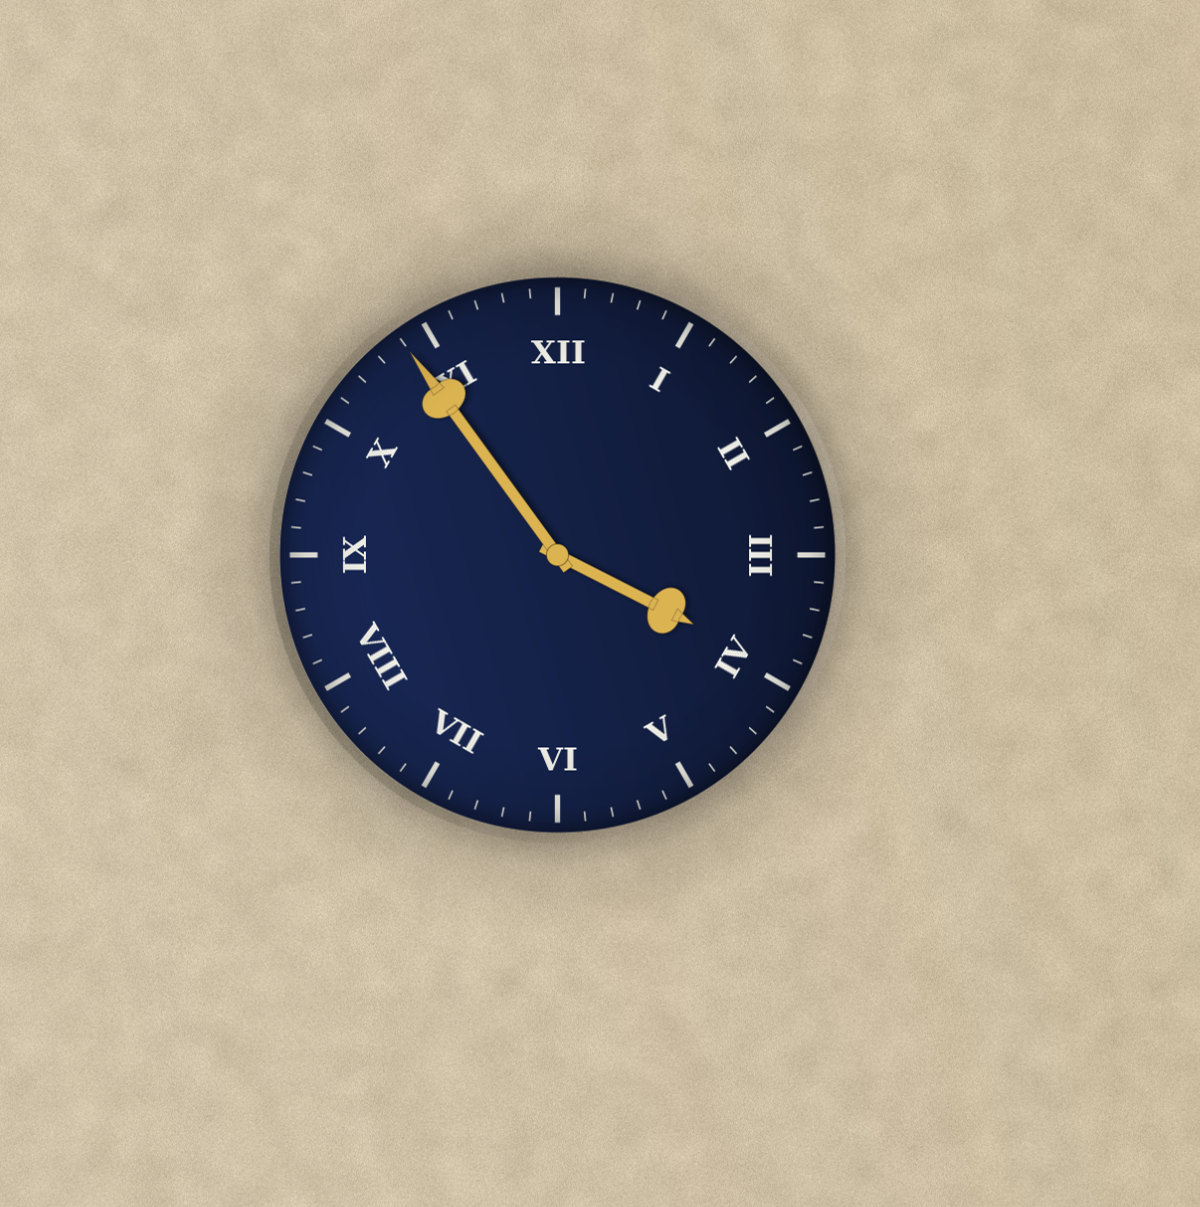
3:54
